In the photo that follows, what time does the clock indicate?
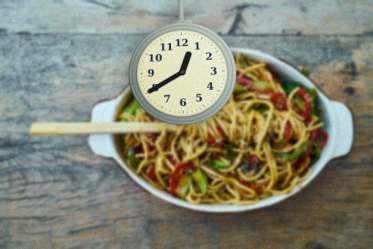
12:40
